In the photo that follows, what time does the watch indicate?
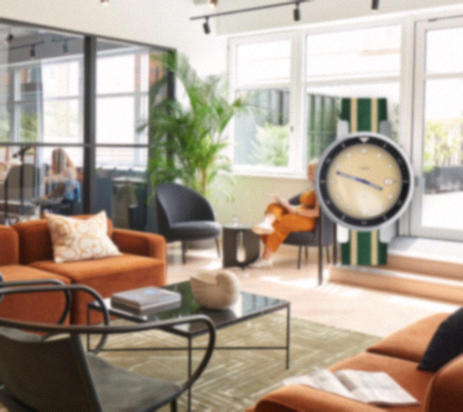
3:48
